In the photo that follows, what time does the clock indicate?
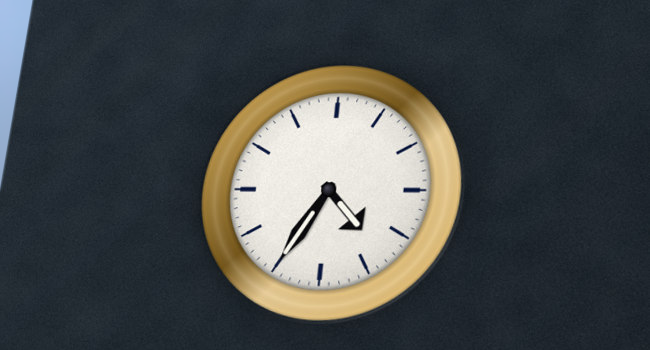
4:35
